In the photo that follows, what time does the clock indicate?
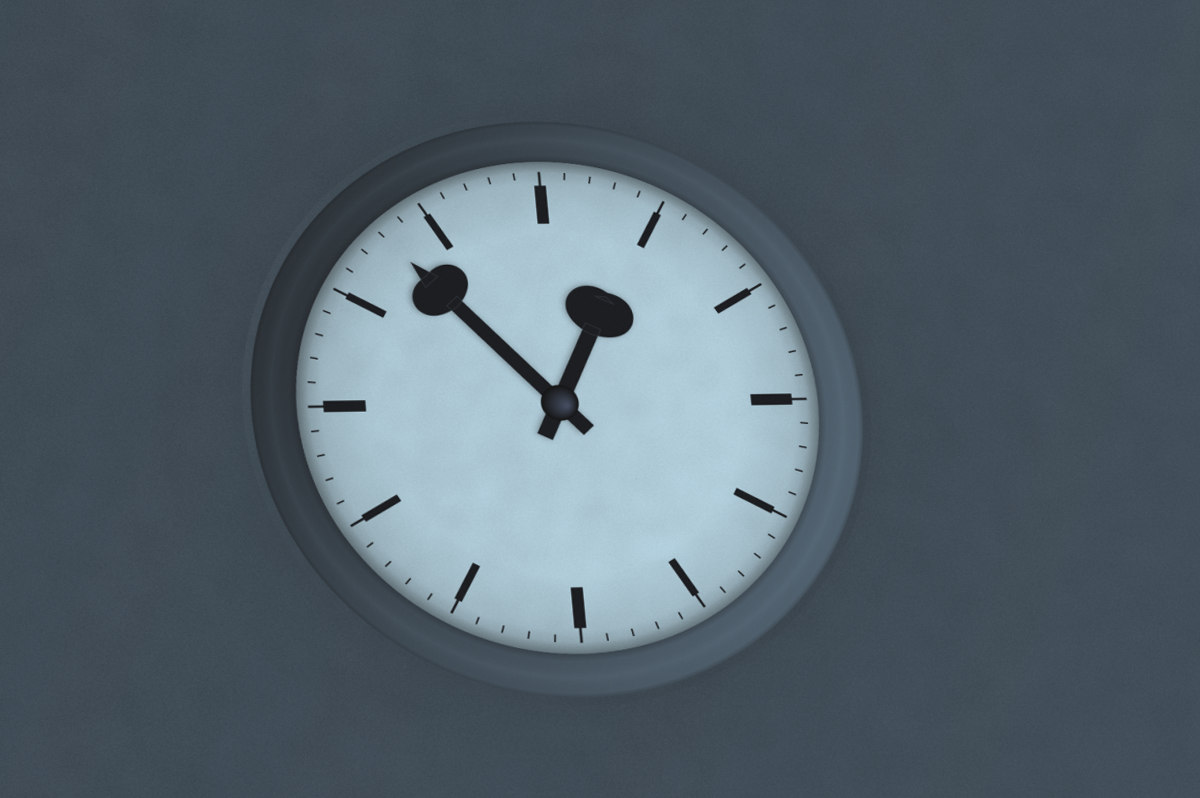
12:53
